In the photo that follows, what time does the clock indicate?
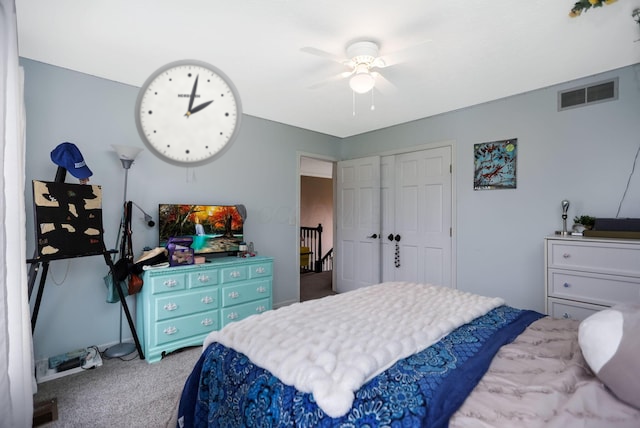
2:02
